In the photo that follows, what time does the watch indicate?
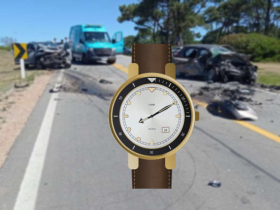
8:10
